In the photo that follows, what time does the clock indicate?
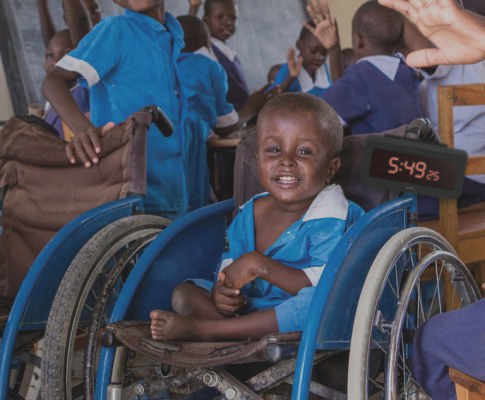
5:49
